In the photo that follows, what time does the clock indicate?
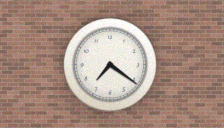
7:21
